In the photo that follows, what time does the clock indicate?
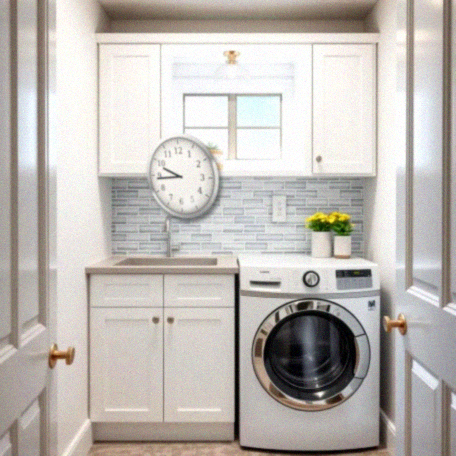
9:44
